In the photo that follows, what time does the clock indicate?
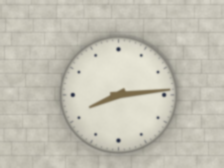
8:14
